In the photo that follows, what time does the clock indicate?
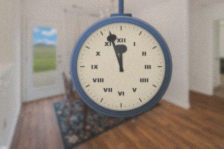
11:57
